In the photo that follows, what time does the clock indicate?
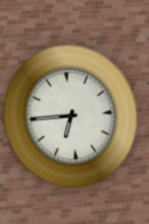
6:45
